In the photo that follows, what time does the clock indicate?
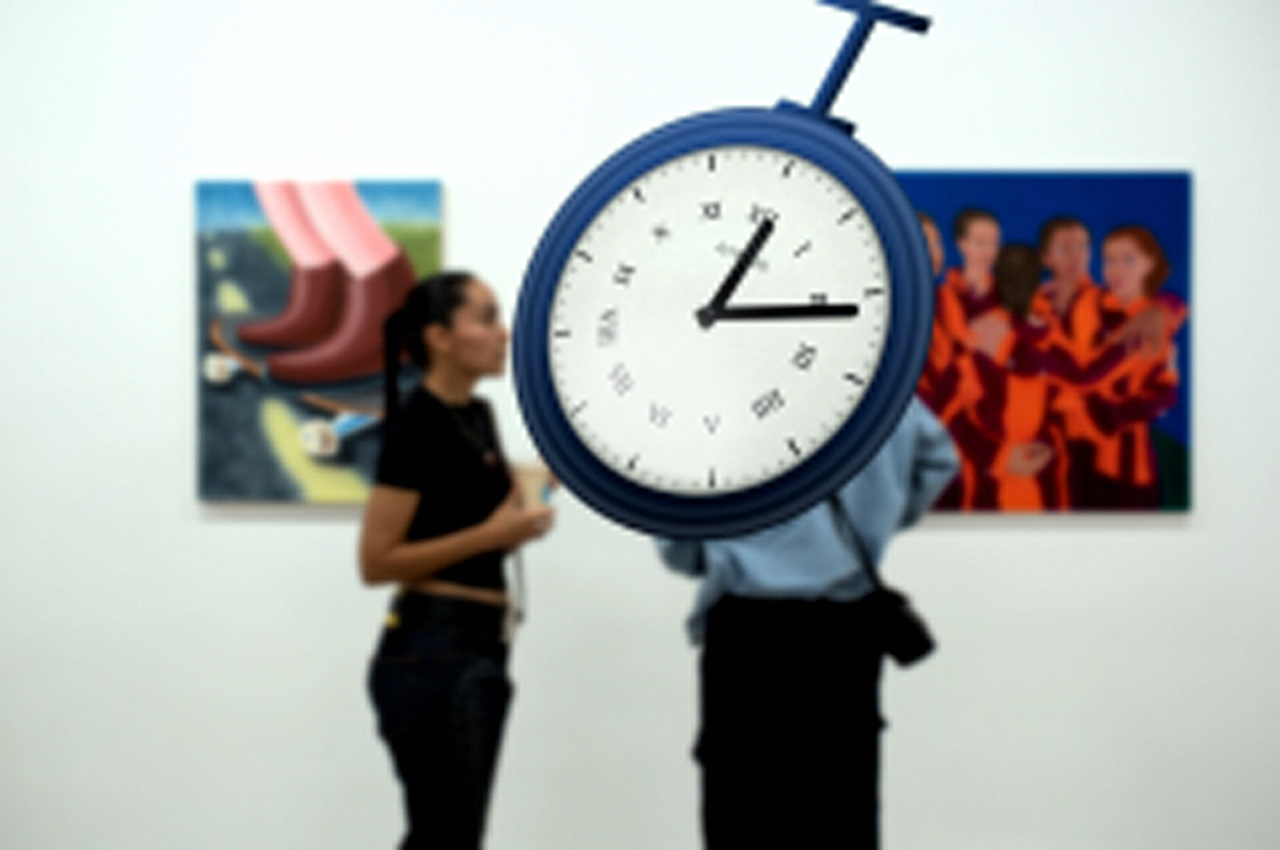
12:11
